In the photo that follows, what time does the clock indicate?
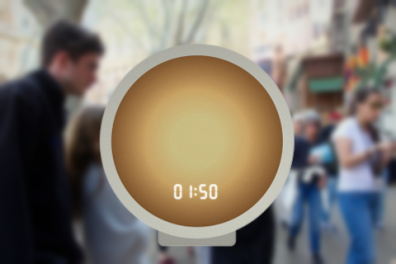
1:50
